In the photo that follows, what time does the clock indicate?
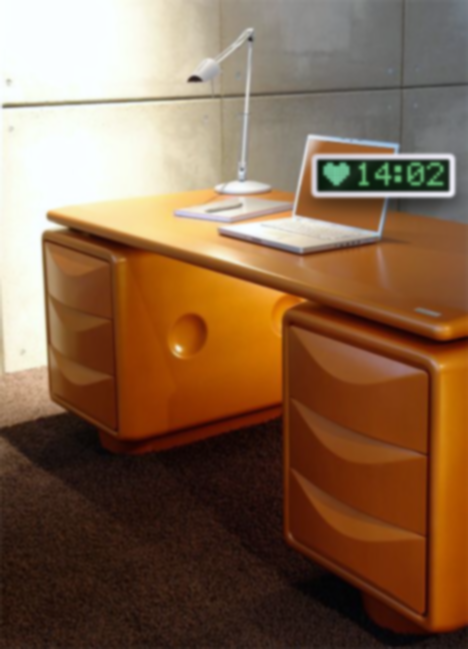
14:02
